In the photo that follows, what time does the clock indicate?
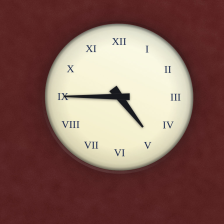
4:45
